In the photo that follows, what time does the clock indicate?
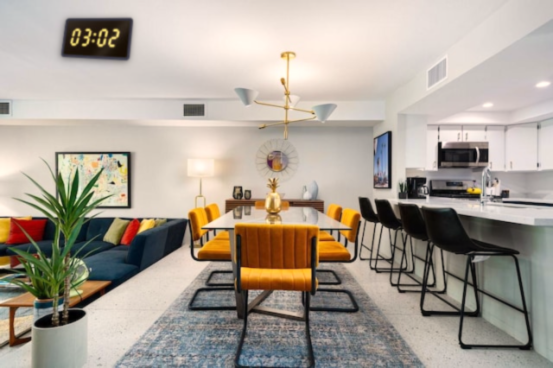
3:02
